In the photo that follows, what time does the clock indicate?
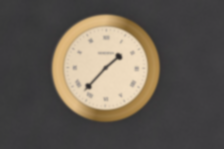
1:37
